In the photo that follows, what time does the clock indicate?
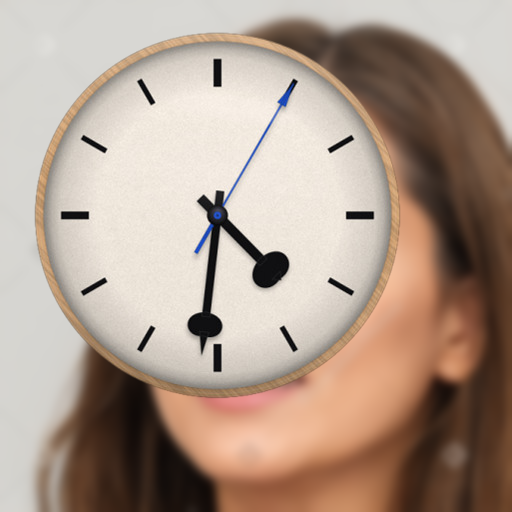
4:31:05
